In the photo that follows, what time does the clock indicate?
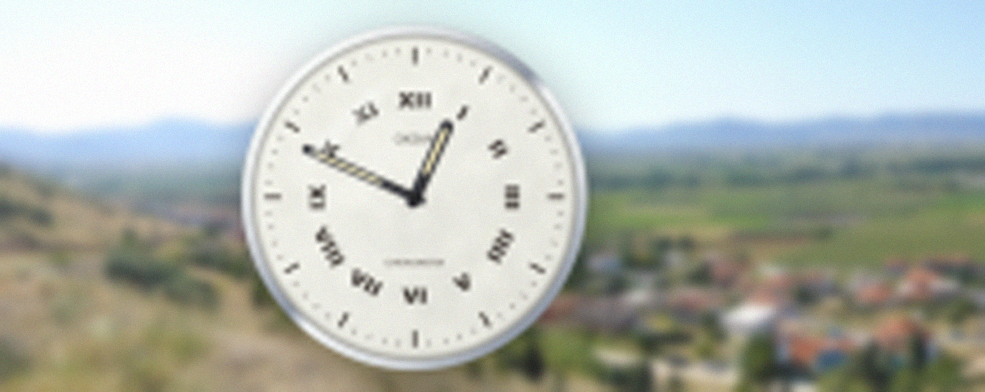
12:49
